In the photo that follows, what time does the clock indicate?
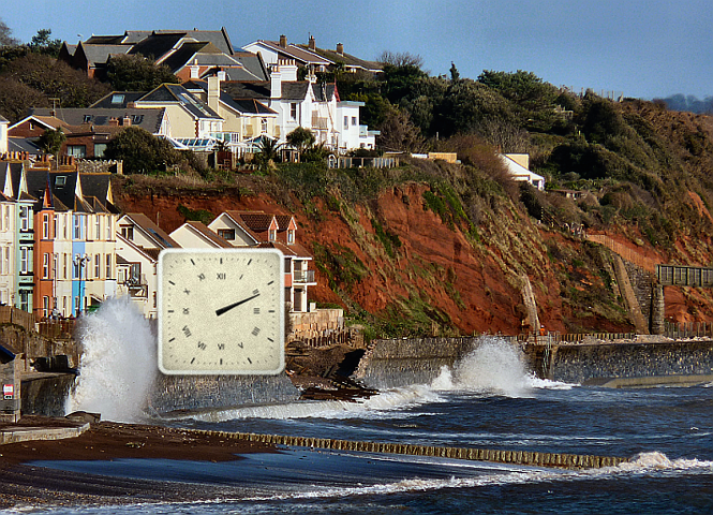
2:11
